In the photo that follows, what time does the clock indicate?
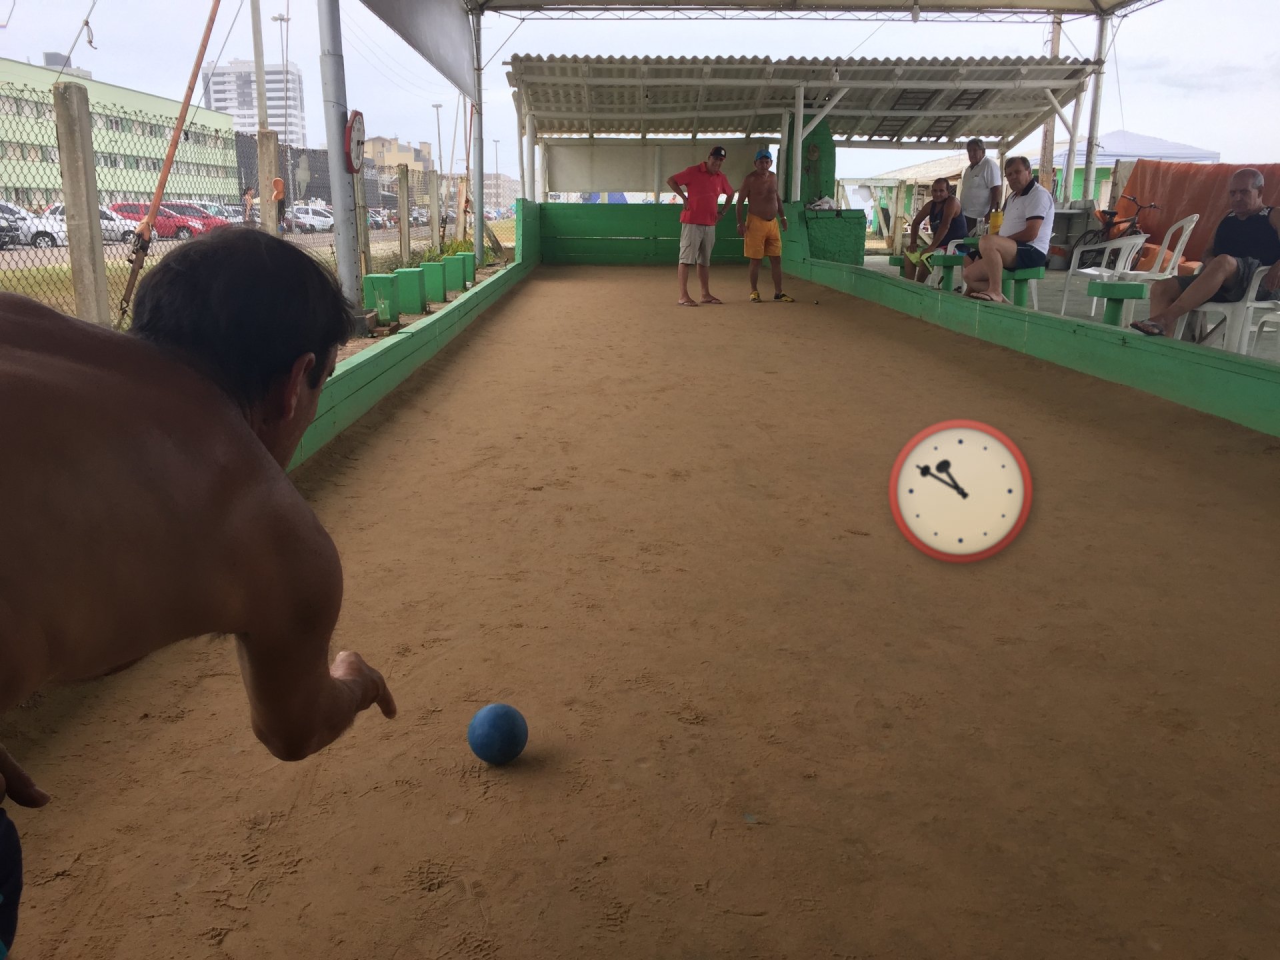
10:50
